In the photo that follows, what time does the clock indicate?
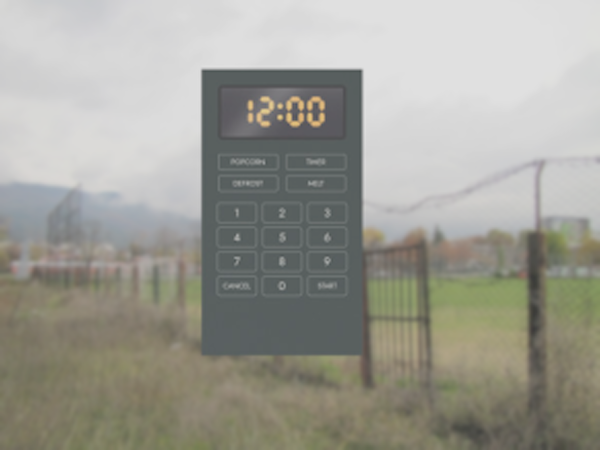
12:00
